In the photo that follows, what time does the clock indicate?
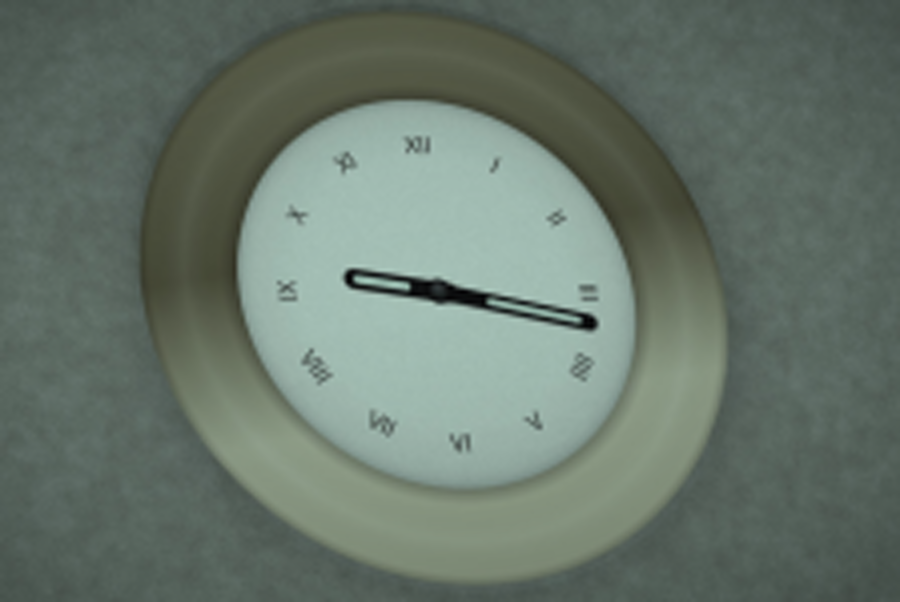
9:17
